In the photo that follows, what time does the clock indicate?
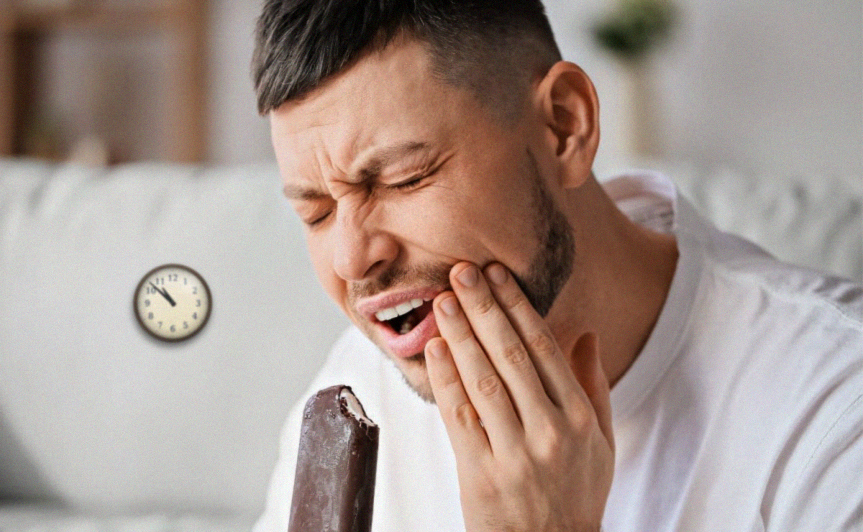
10:52
